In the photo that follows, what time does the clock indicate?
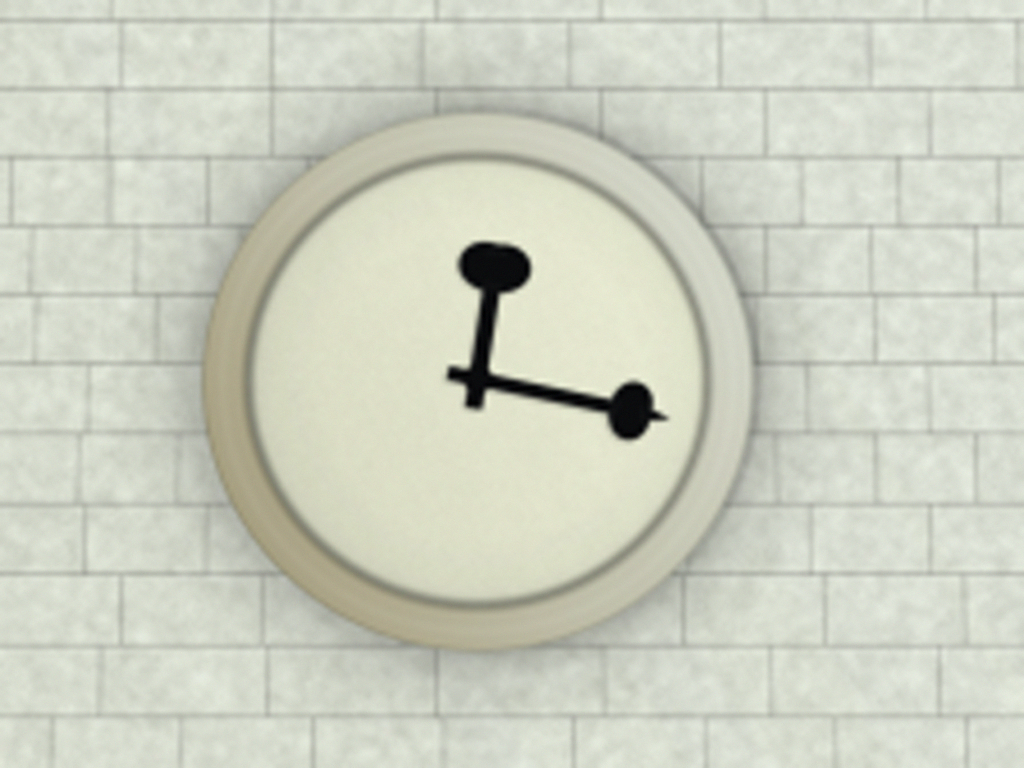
12:17
